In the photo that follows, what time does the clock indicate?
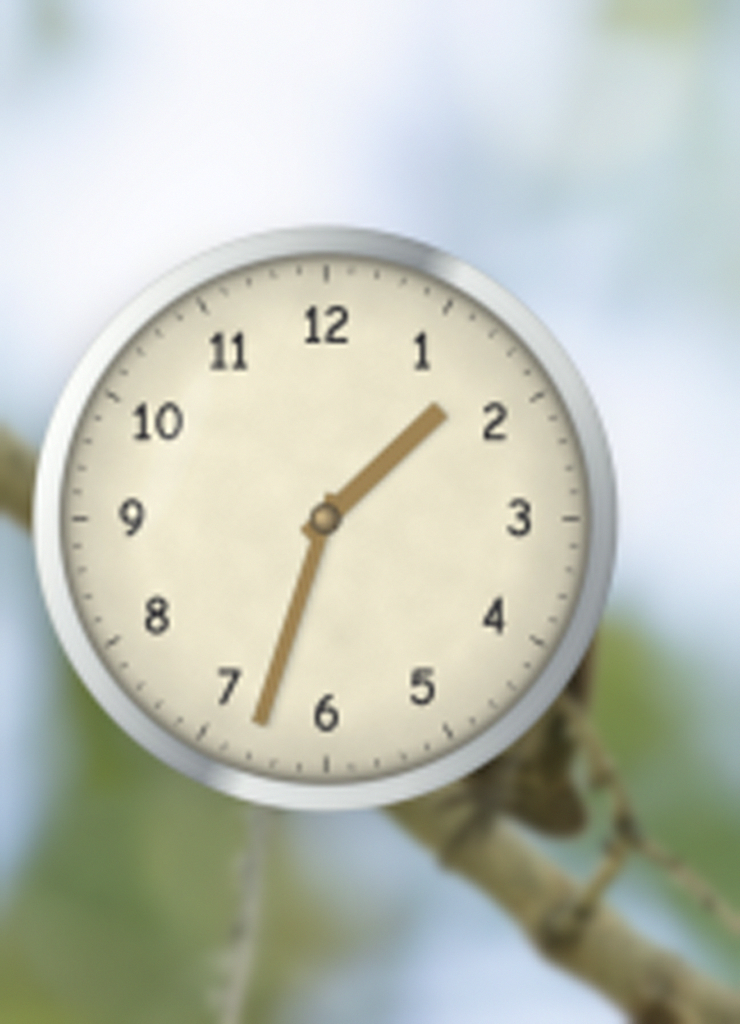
1:33
